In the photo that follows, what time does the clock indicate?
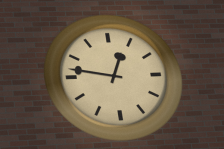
12:47
